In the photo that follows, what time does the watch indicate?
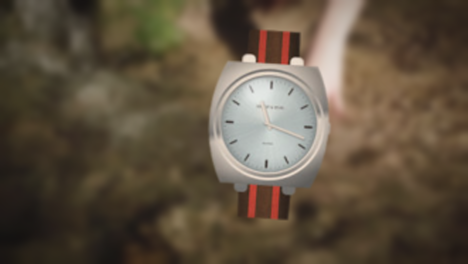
11:18
